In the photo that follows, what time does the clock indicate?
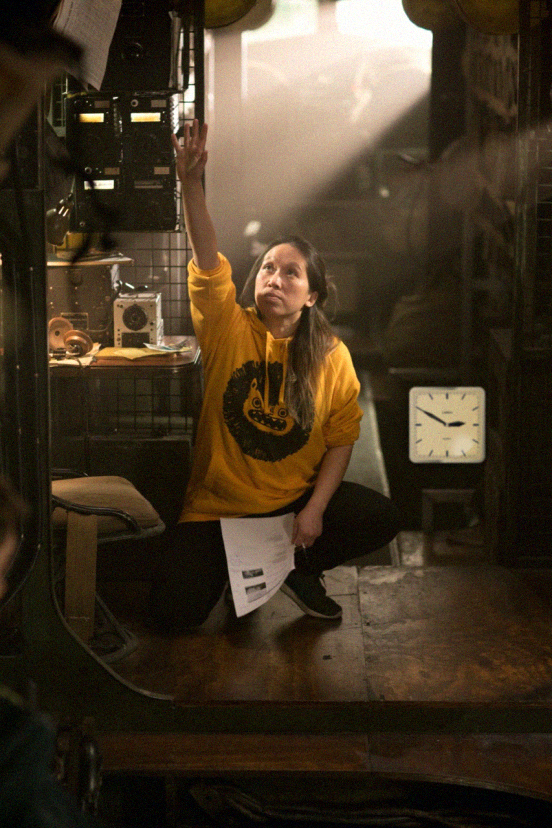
2:50
